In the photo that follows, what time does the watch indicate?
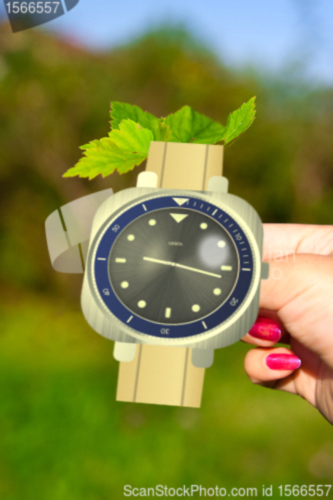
9:17
